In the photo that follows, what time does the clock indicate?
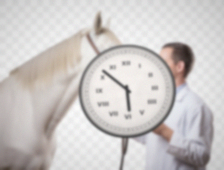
5:52
